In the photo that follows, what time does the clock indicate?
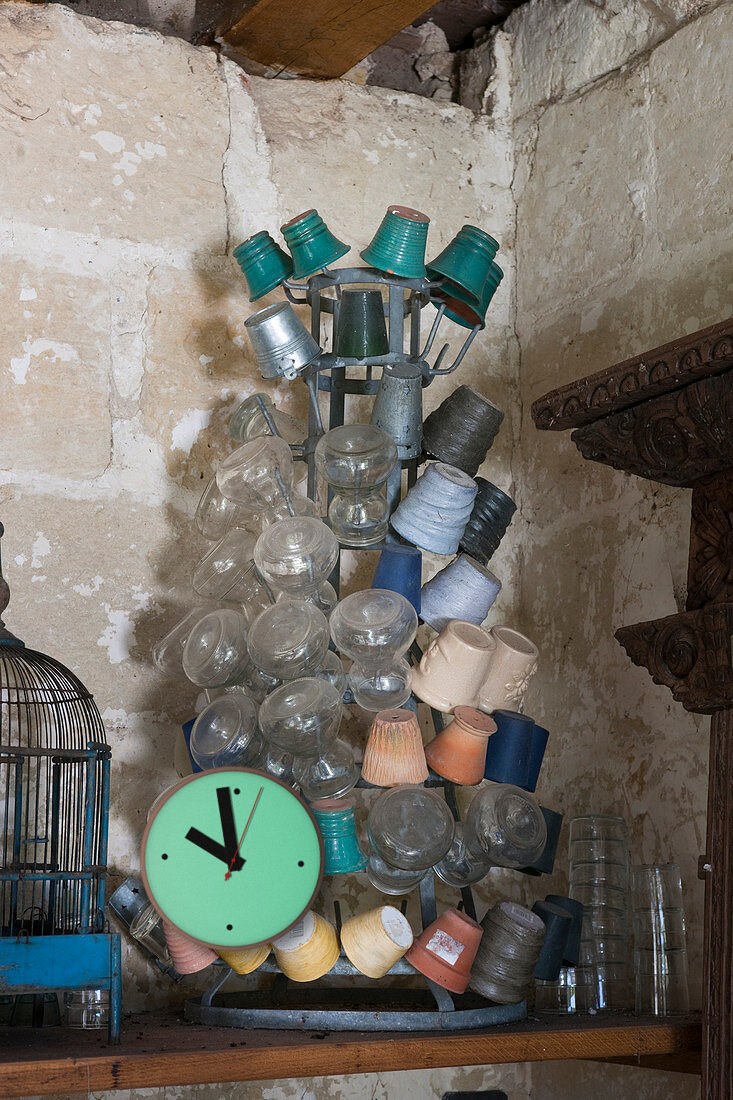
9:58:03
